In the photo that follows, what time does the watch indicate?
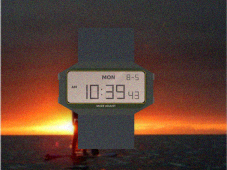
10:39:43
